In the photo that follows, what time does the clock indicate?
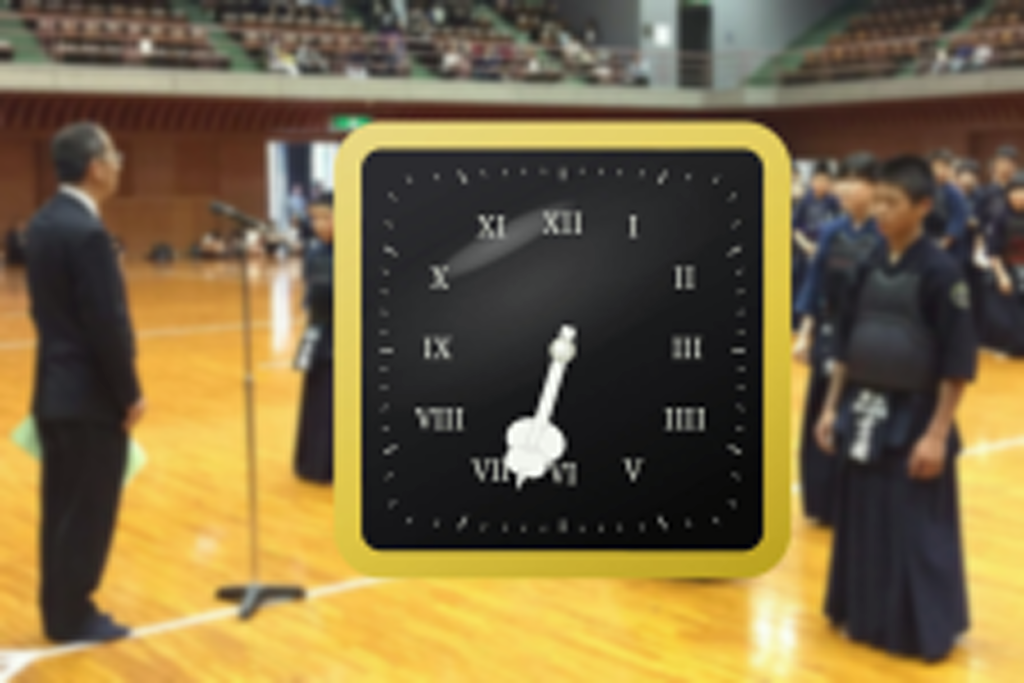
6:33
